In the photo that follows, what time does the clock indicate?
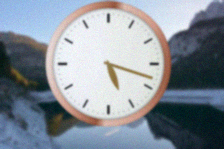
5:18
